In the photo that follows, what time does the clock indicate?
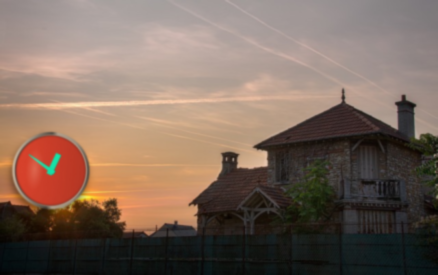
12:51
